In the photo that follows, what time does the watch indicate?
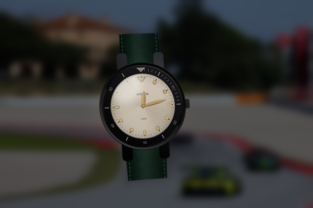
12:13
